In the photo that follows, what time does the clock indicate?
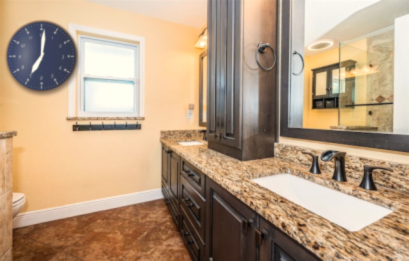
7:01
